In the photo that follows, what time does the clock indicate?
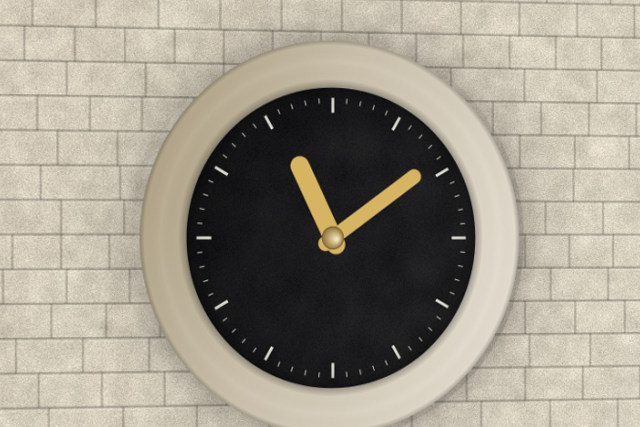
11:09
